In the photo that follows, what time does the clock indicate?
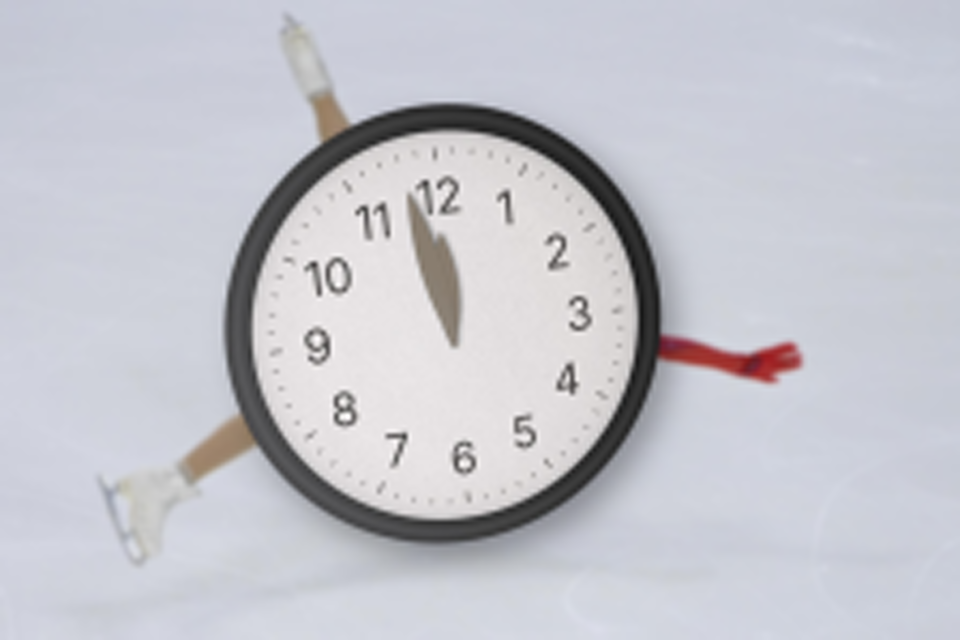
11:58
